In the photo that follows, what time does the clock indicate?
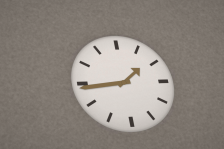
1:44
